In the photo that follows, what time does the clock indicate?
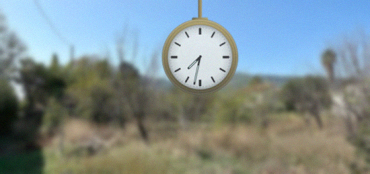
7:32
